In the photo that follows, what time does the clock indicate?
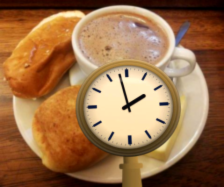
1:58
